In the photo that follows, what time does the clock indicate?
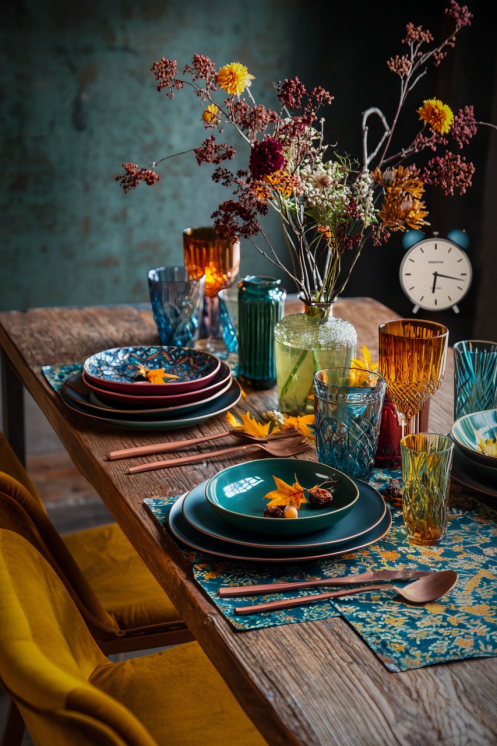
6:17
